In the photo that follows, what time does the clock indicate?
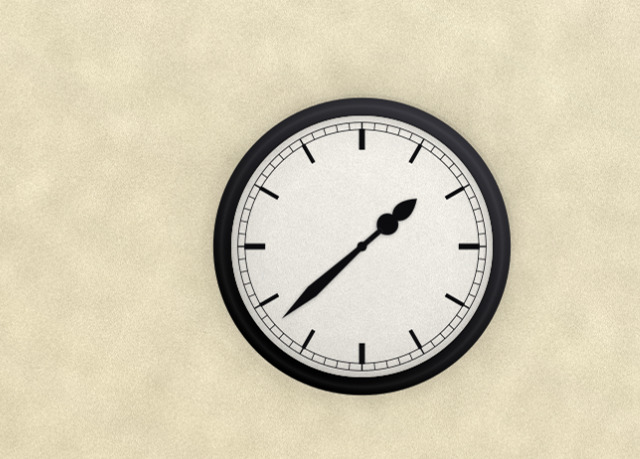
1:38
